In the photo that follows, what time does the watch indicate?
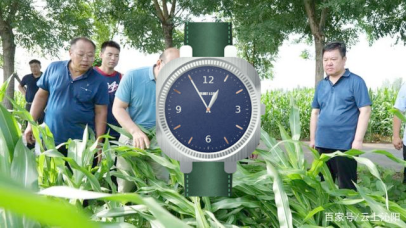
12:55
